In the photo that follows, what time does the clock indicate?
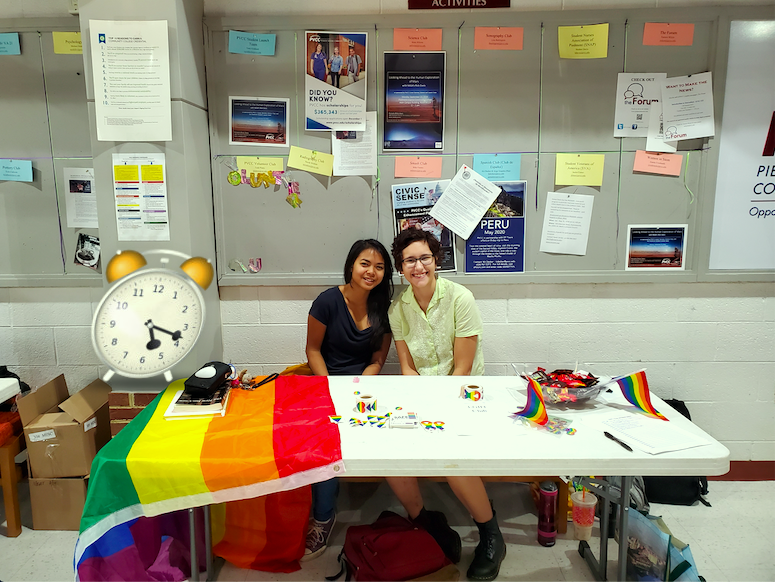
5:18
